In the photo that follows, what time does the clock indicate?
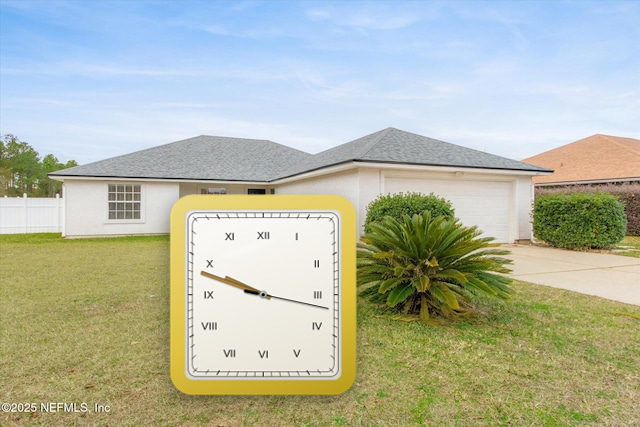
9:48:17
